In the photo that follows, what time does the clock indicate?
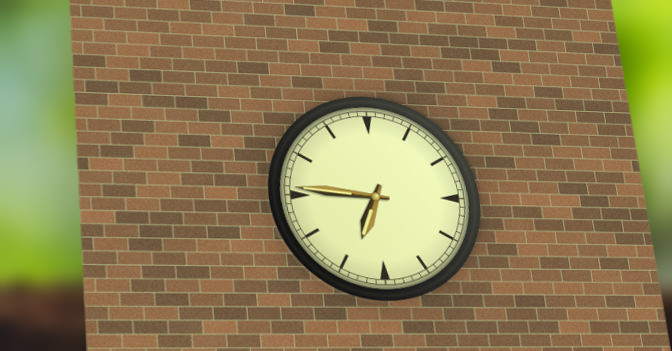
6:46
